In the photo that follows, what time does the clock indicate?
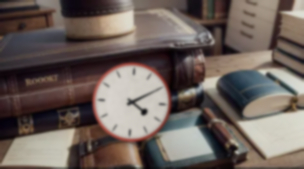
4:10
